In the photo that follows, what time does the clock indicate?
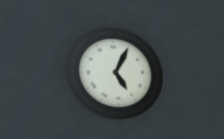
5:05
